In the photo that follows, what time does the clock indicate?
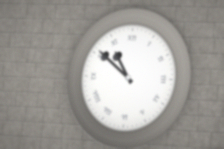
10:51
